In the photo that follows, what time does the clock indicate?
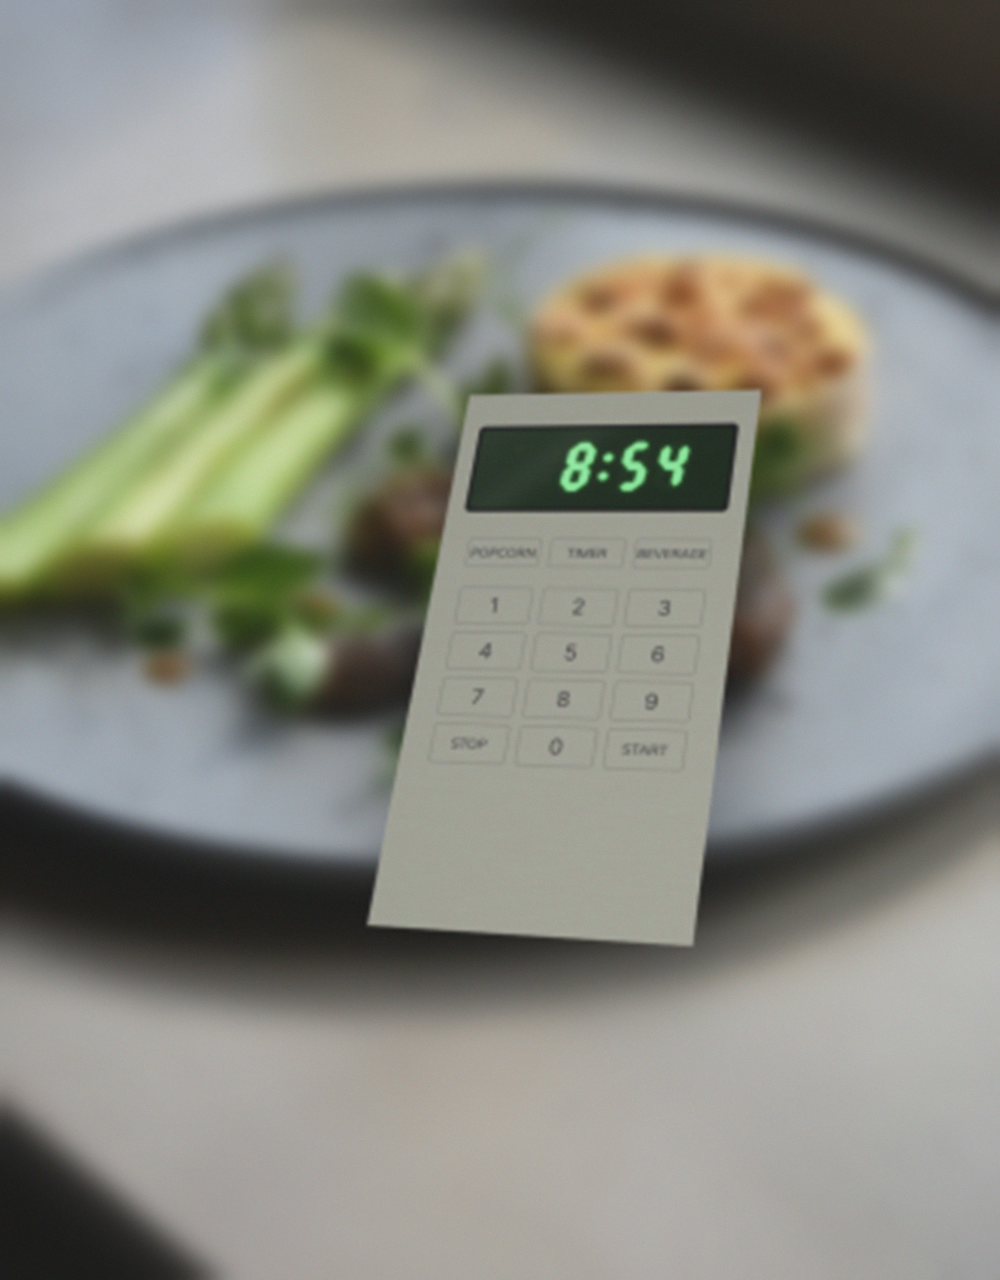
8:54
